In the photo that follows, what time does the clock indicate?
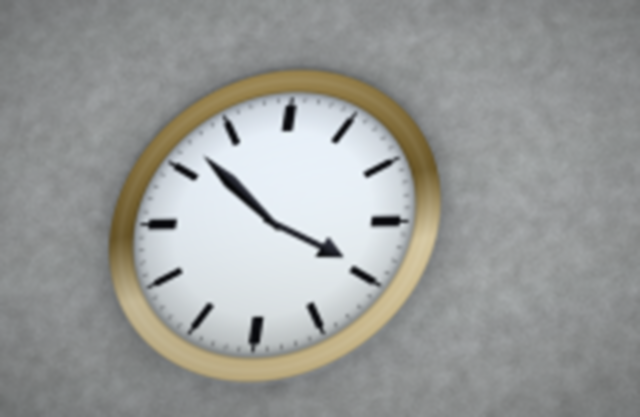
3:52
